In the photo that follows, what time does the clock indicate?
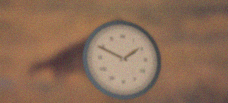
1:49
